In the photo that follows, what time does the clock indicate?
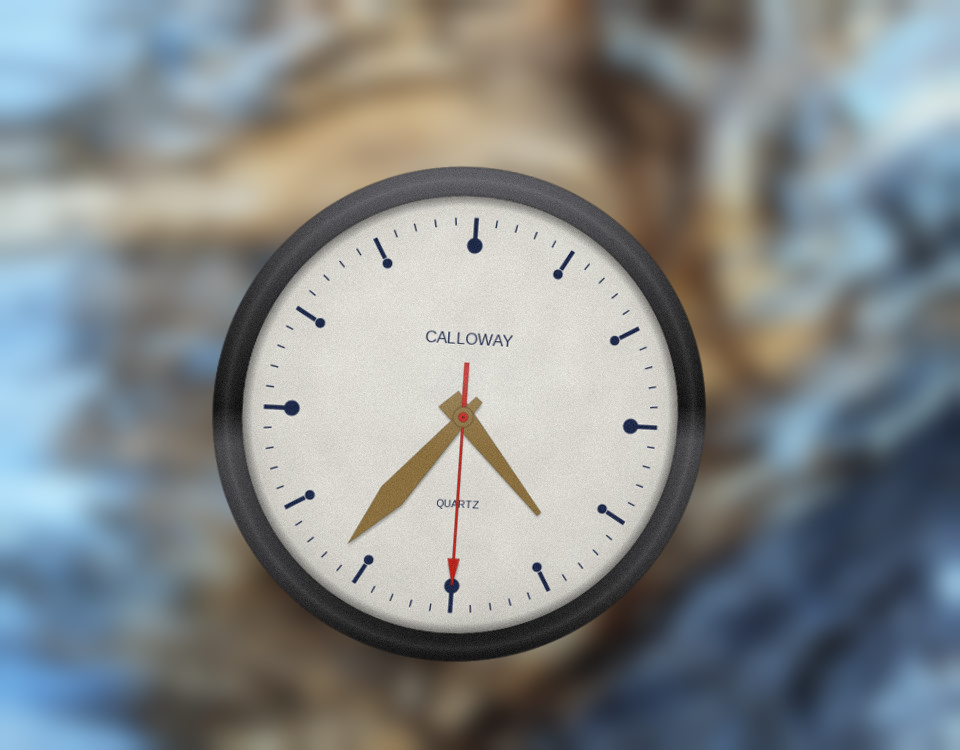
4:36:30
